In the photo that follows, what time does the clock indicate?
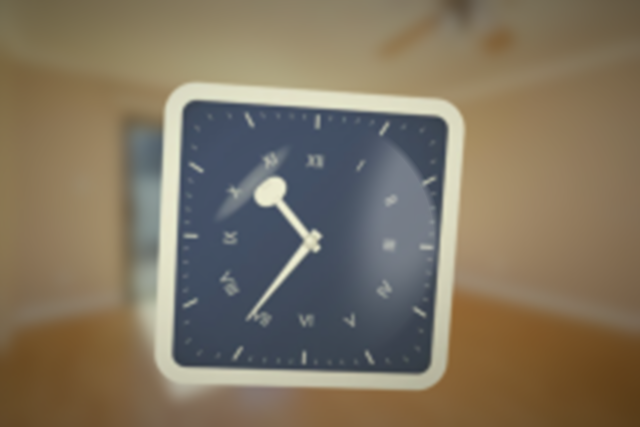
10:36
